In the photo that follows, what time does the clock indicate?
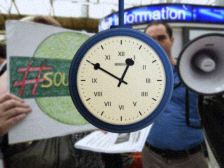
12:50
